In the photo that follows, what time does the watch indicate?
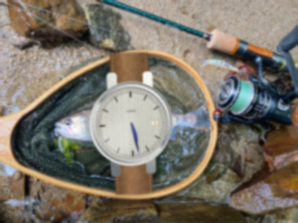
5:28
